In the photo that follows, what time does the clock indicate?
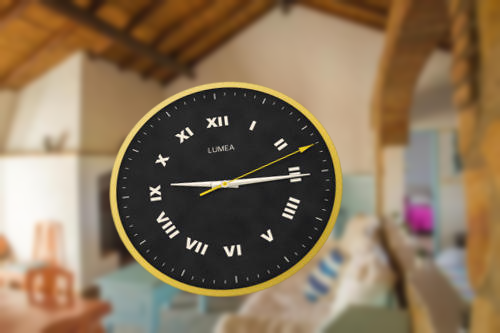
9:15:12
